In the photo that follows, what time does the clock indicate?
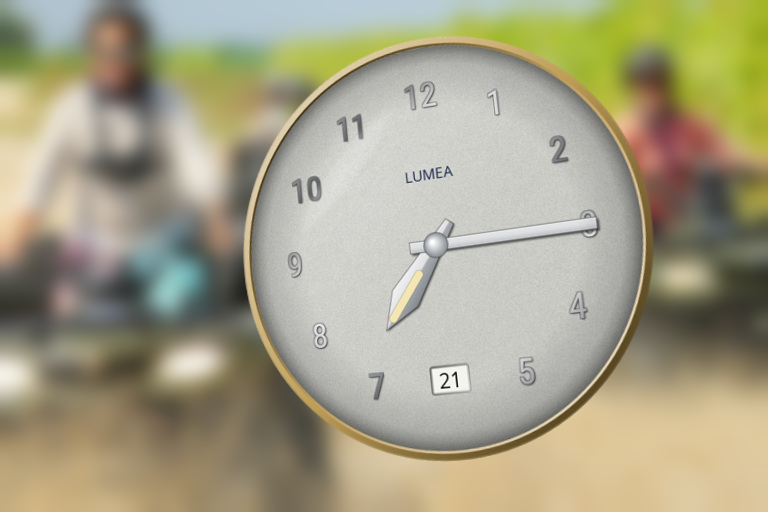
7:15
